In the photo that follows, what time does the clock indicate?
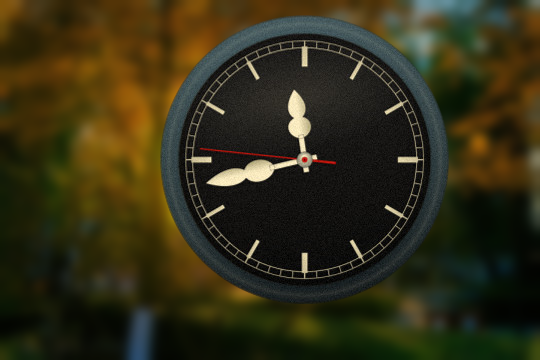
11:42:46
